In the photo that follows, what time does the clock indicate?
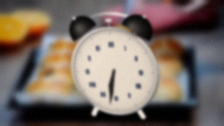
6:32
